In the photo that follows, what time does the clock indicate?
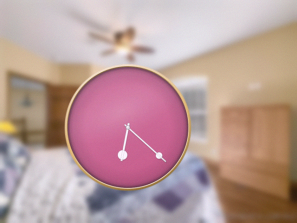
6:22
